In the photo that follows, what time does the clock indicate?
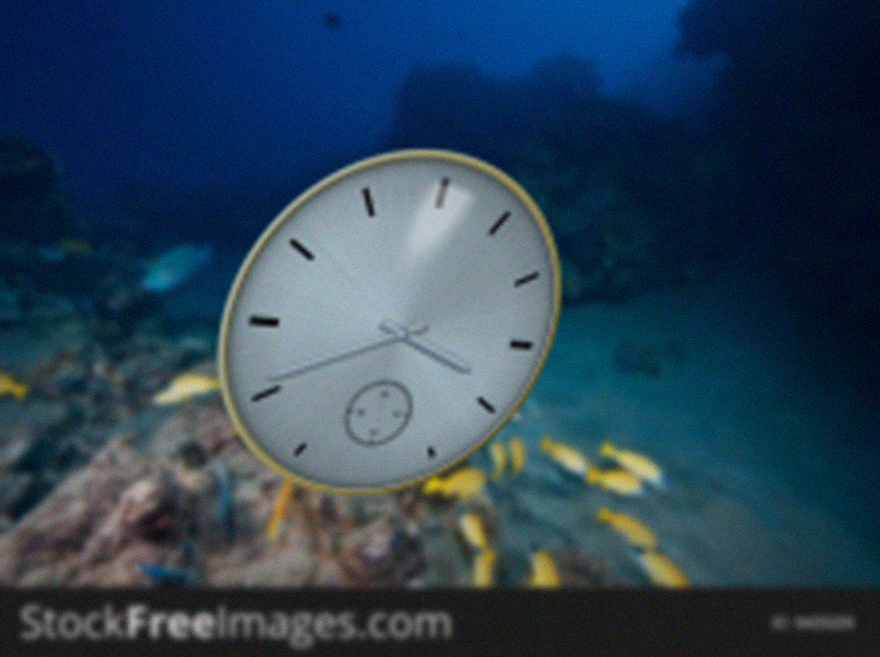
3:41
